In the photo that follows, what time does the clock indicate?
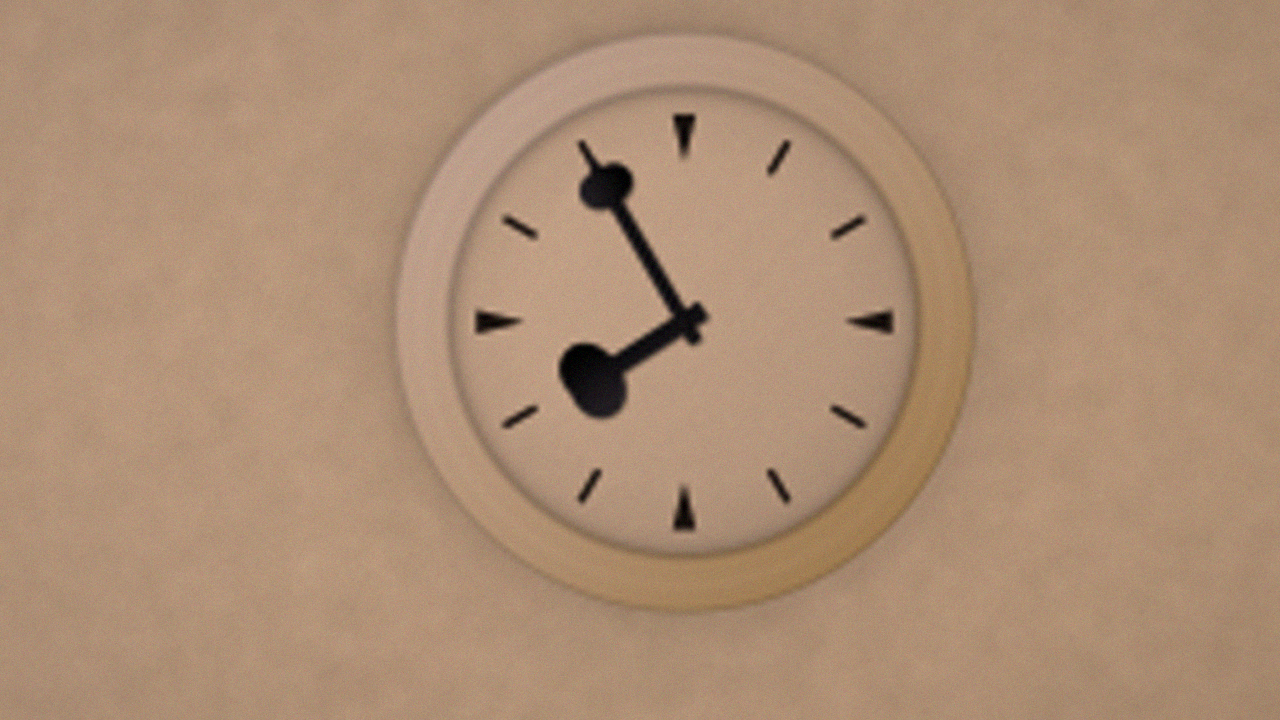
7:55
